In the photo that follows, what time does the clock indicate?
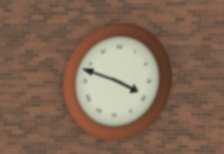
3:48
